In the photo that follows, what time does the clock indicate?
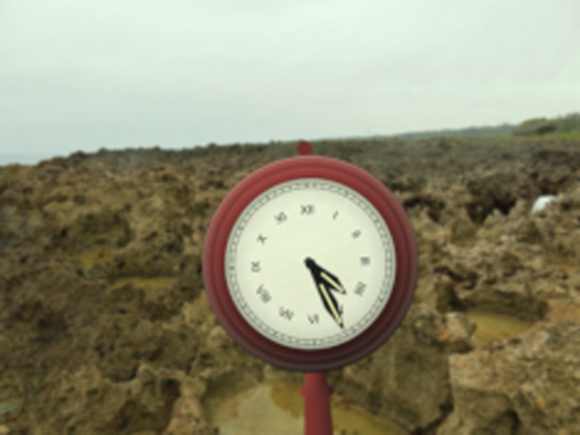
4:26
